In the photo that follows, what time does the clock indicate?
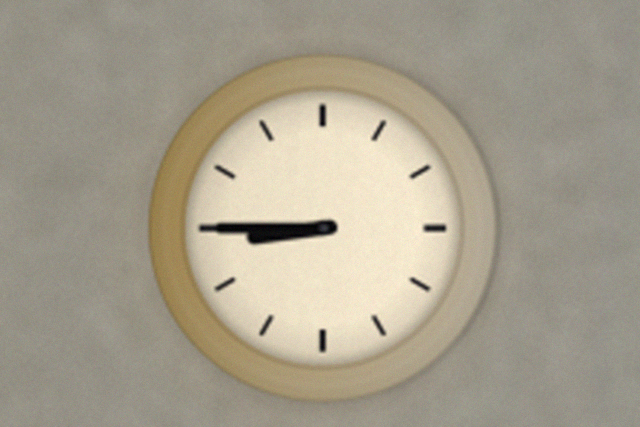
8:45
